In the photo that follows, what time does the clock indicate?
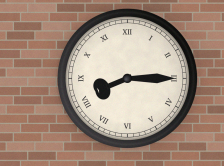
8:15
